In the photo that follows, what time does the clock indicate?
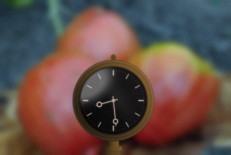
8:29
